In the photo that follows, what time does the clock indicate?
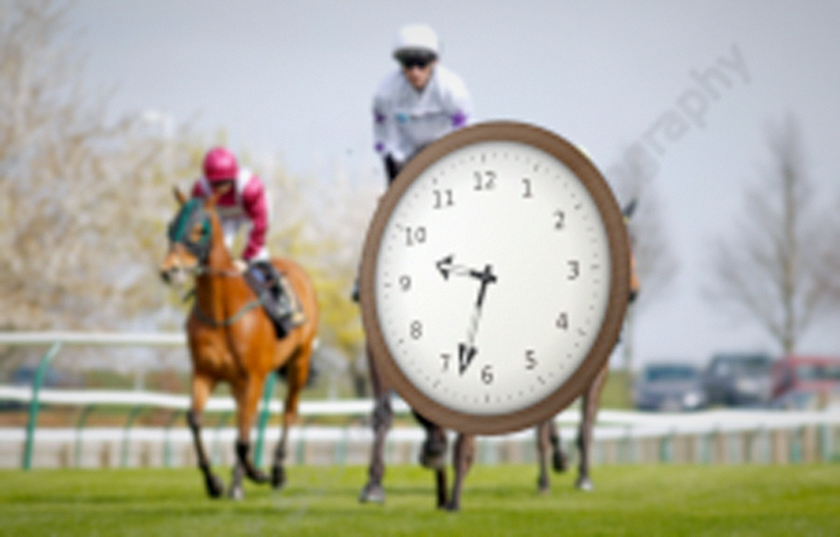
9:33
